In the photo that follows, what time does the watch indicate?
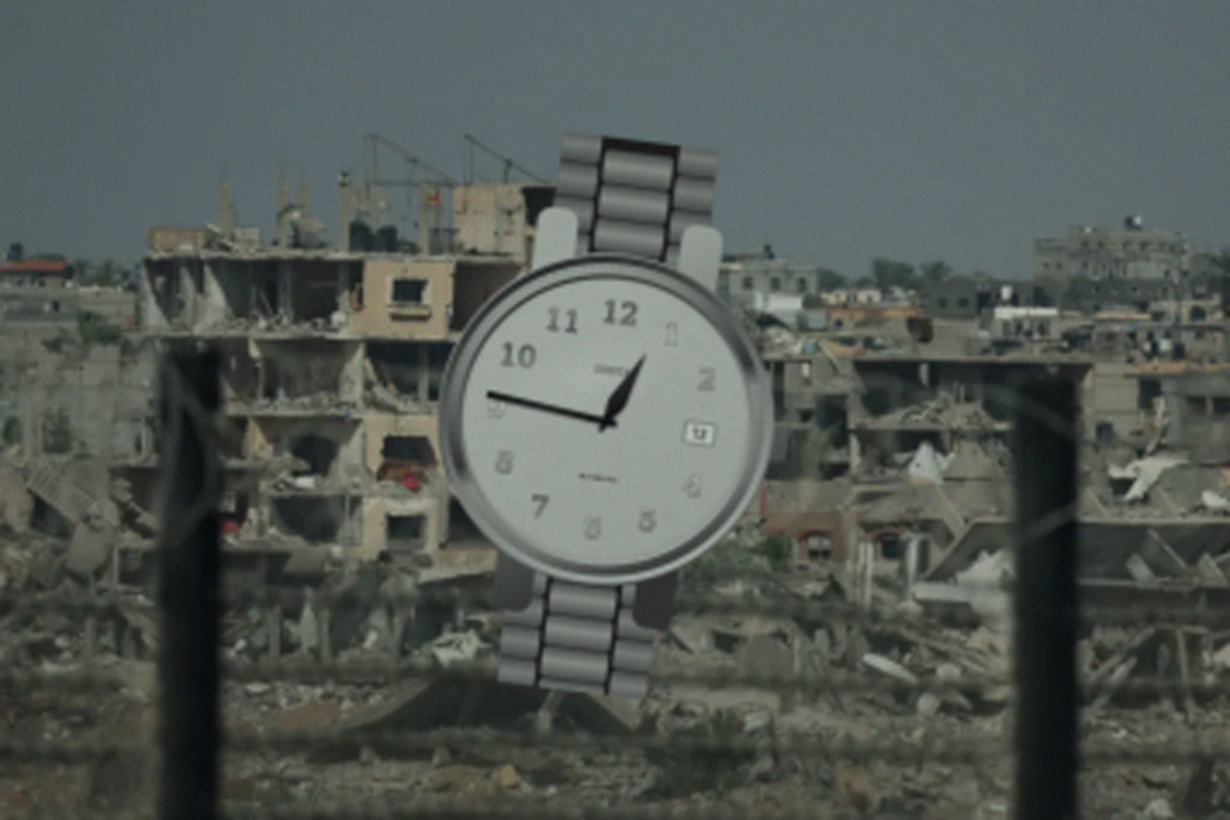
12:46
